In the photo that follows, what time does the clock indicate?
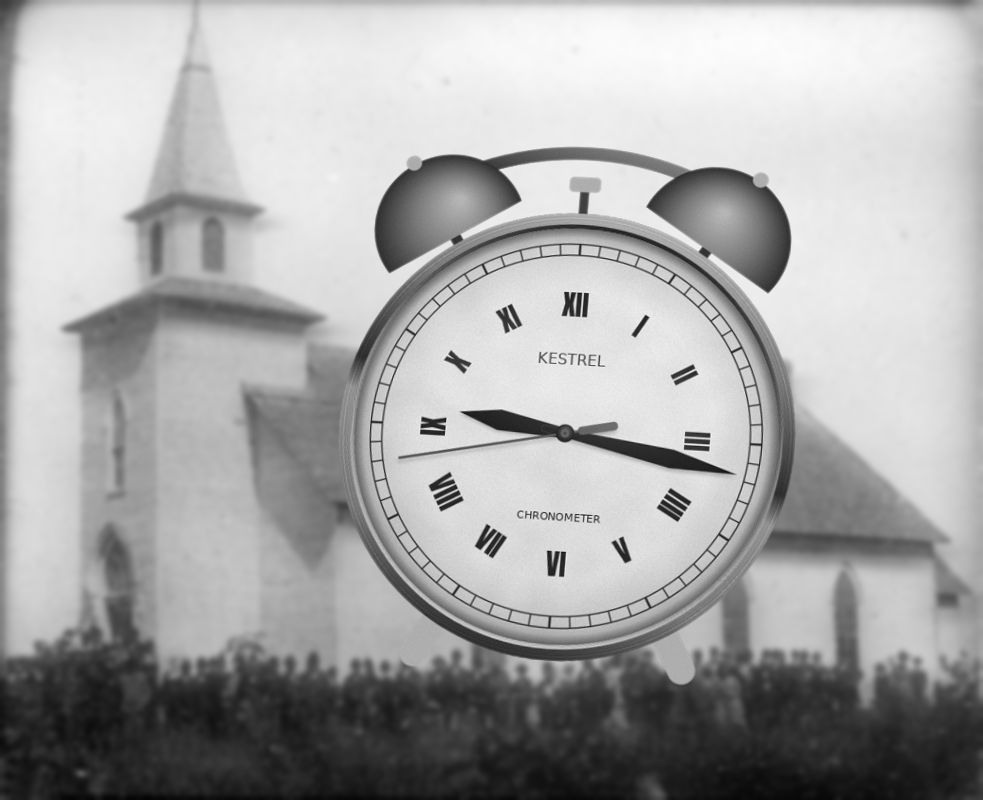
9:16:43
